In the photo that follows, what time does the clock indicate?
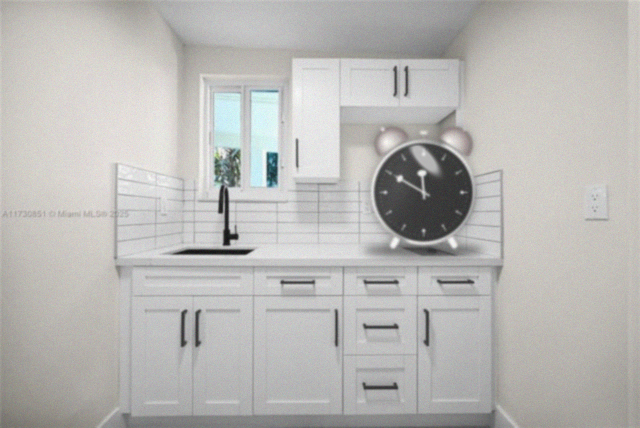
11:50
